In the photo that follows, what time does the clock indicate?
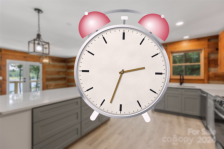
2:33
